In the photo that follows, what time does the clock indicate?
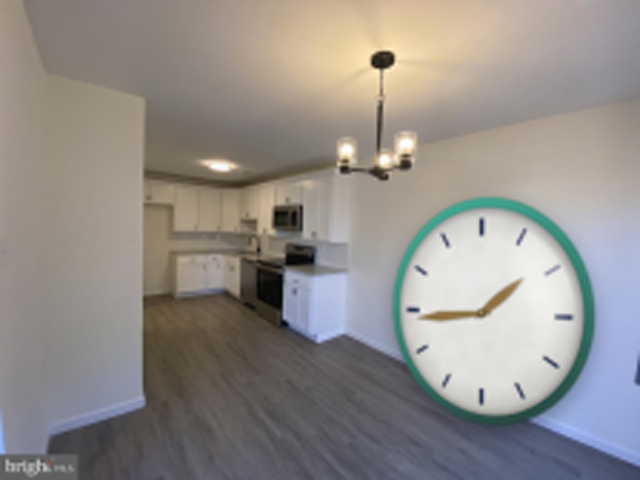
1:44
